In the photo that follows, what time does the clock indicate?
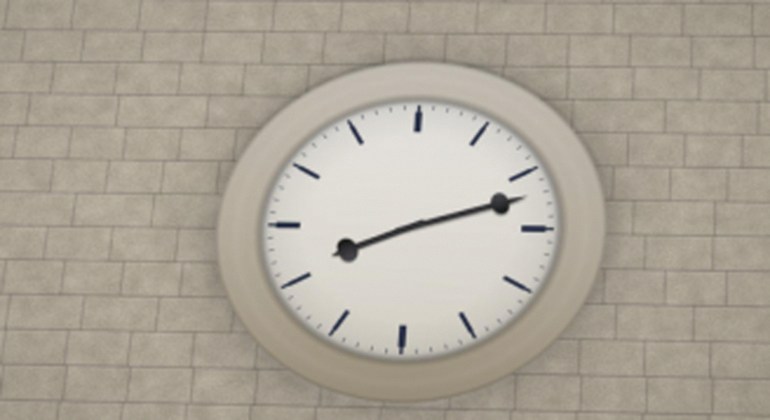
8:12
